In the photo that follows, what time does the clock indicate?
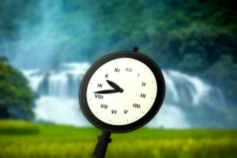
9:42
